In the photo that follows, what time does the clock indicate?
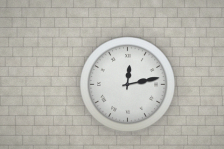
12:13
